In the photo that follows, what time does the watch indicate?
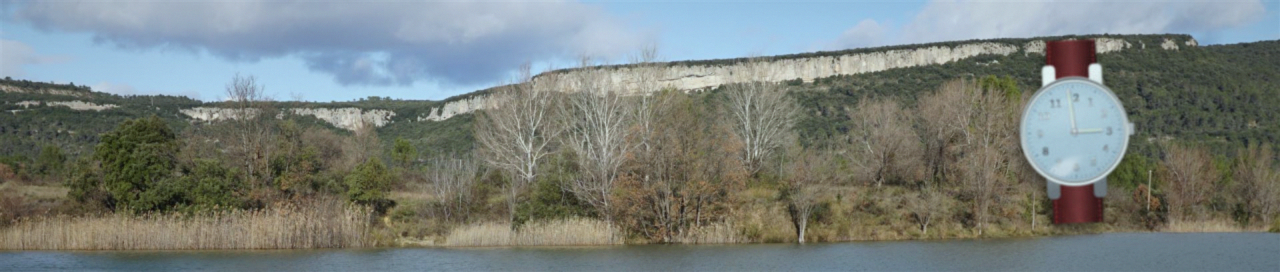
2:59
